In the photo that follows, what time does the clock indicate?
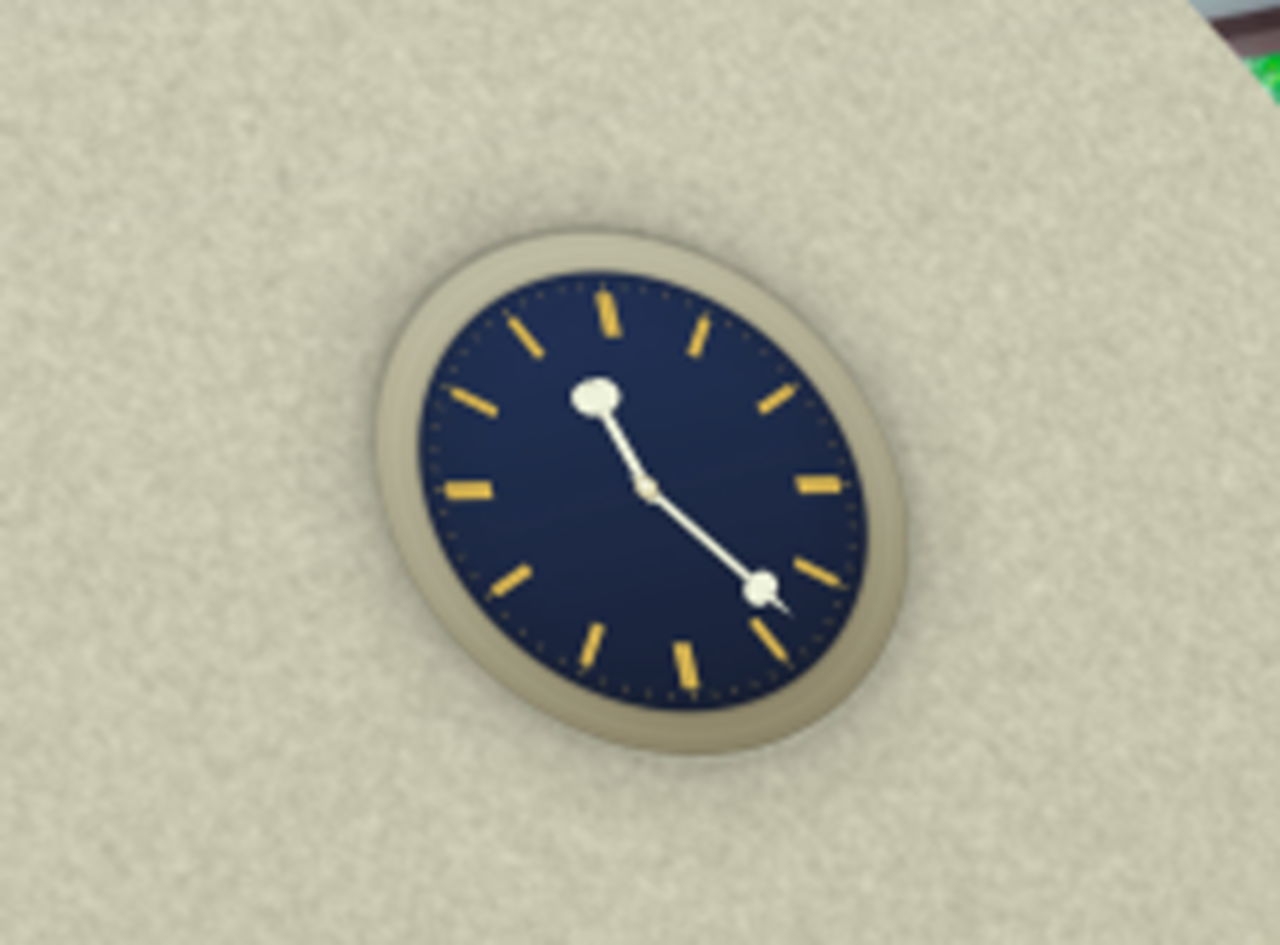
11:23
